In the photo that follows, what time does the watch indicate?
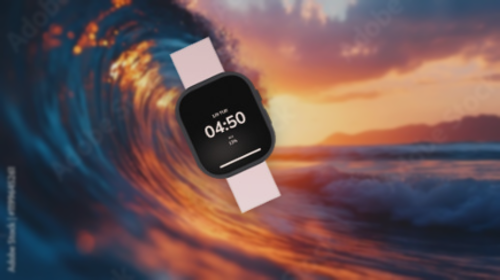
4:50
